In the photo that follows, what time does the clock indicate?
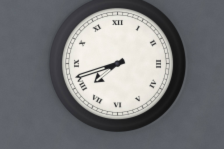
7:42
